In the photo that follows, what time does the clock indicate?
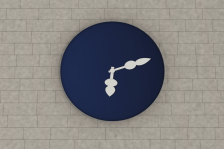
6:12
